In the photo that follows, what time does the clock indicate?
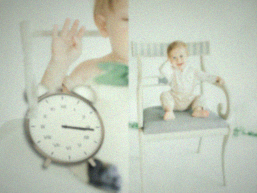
3:16
